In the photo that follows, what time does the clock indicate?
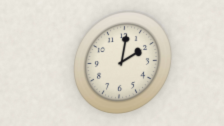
2:01
